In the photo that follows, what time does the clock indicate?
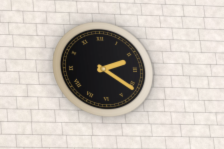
2:21
